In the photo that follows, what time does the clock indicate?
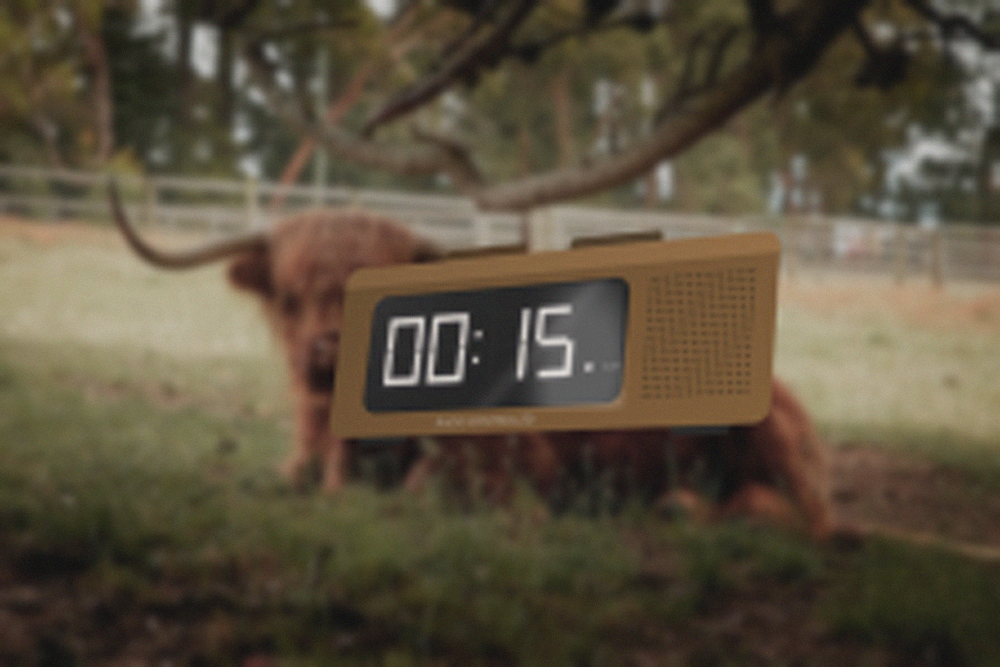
0:15
